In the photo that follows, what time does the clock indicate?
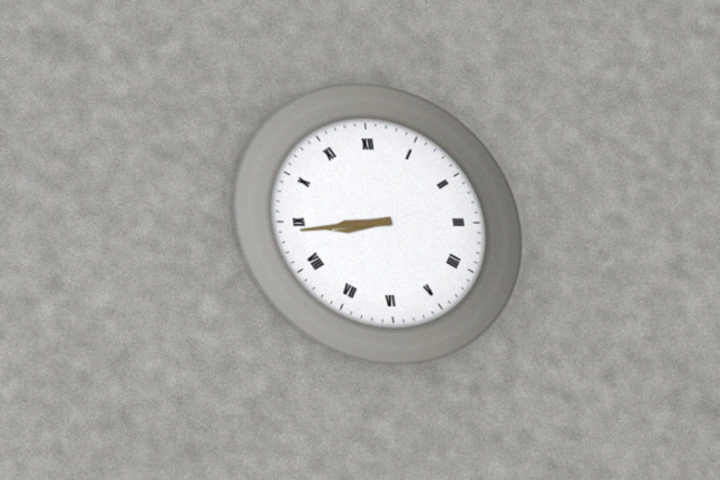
8:44
